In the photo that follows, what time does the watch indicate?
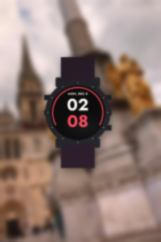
2:08
